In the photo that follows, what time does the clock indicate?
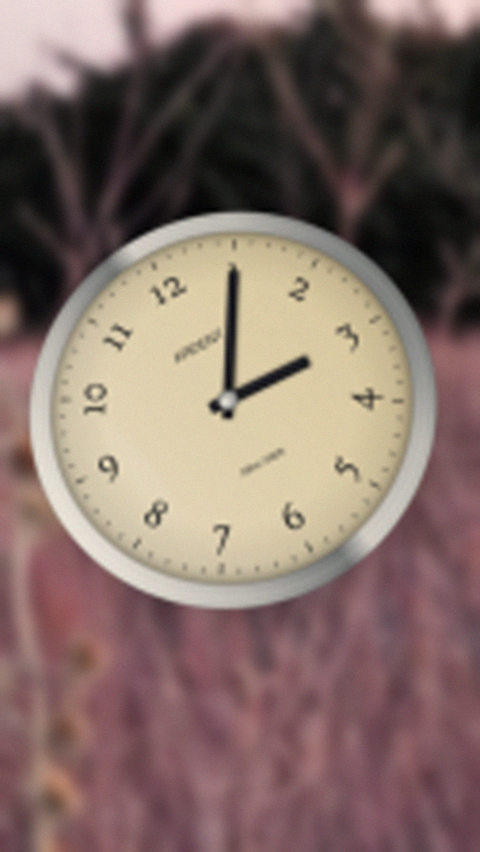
3:05
